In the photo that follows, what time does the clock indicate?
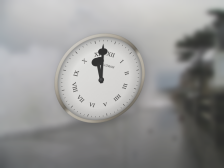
10:57
